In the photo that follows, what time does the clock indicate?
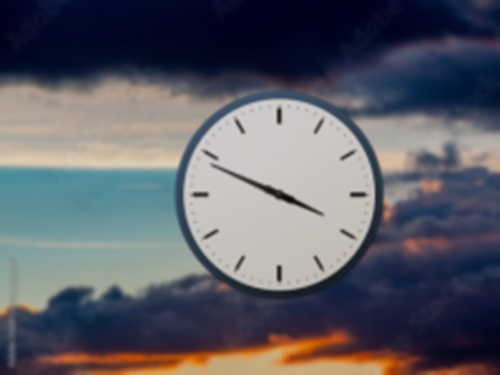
3:49
